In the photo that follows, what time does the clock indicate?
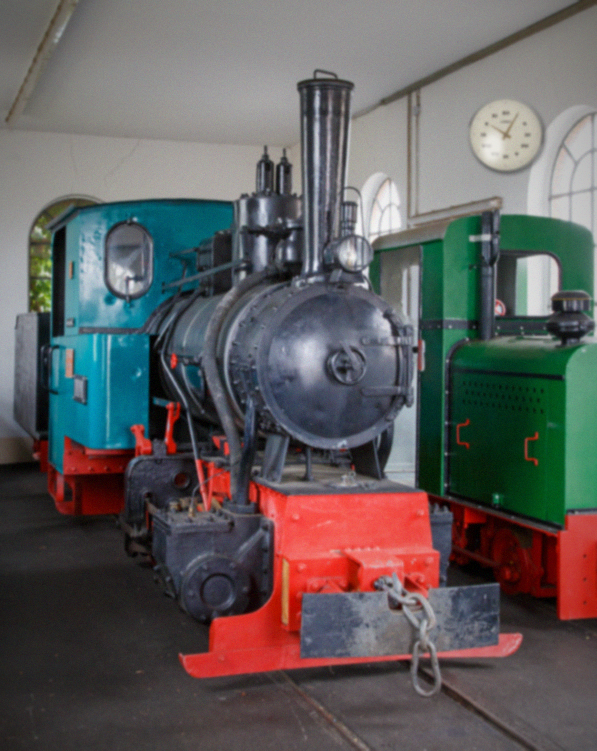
10:05
